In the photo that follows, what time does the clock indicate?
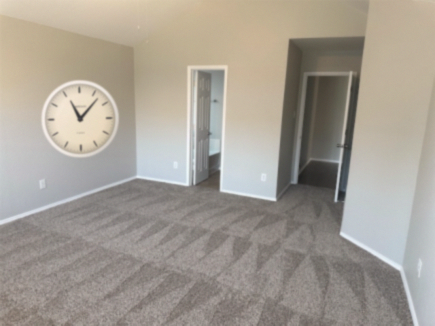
11:07
